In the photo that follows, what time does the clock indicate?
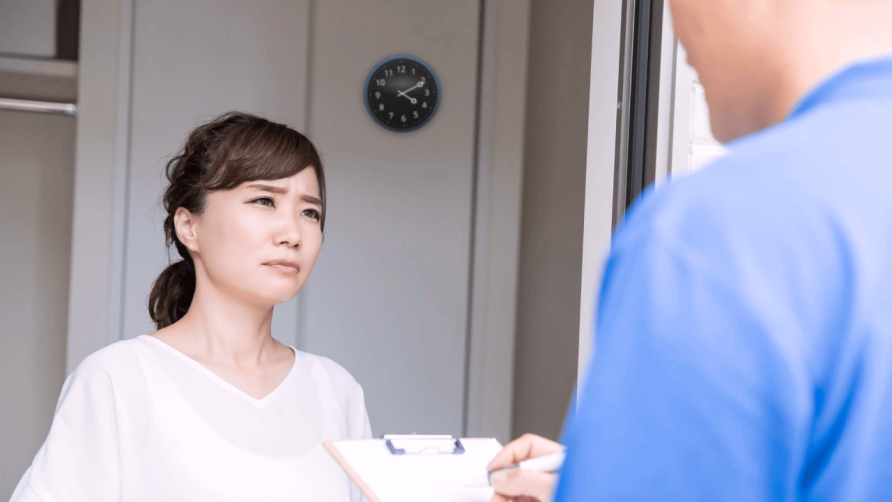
4:11
